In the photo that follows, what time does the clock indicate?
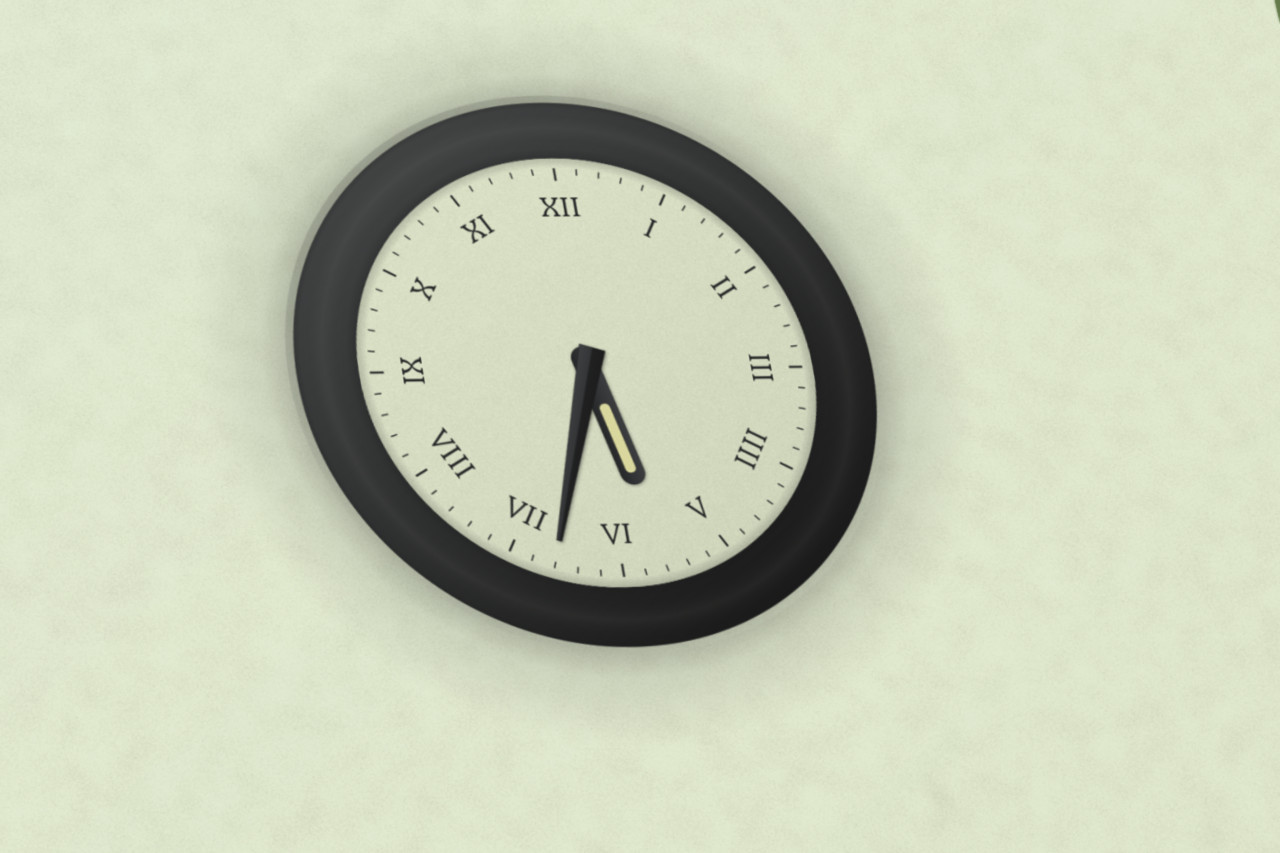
5:33
